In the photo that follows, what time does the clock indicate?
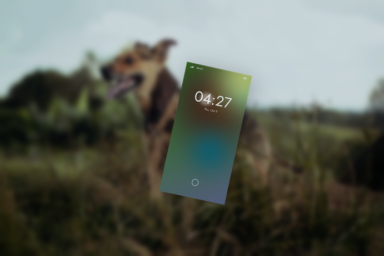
4:27
